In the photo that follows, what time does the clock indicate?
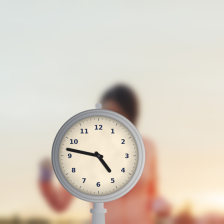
4:47
